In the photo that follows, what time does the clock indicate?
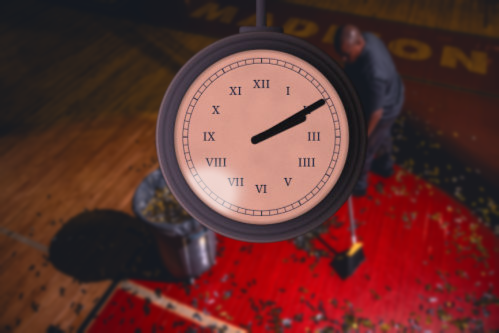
2:10
